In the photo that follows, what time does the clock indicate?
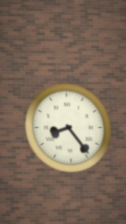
8:24
